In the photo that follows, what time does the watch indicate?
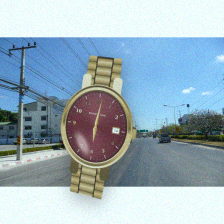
6:01
